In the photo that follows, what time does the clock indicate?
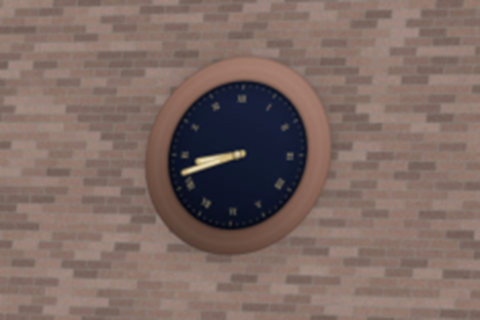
8:42
